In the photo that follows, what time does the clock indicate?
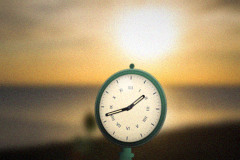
1:42
